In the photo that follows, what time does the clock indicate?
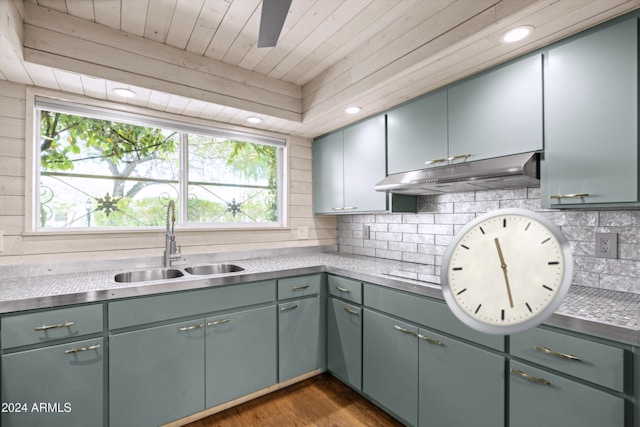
11:28
